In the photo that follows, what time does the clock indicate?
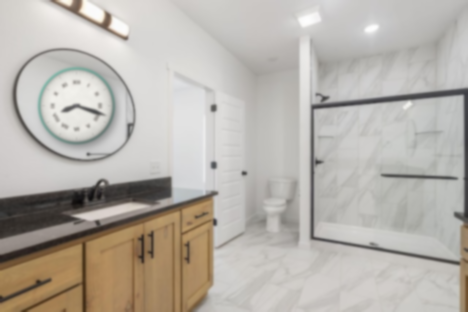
8:18
